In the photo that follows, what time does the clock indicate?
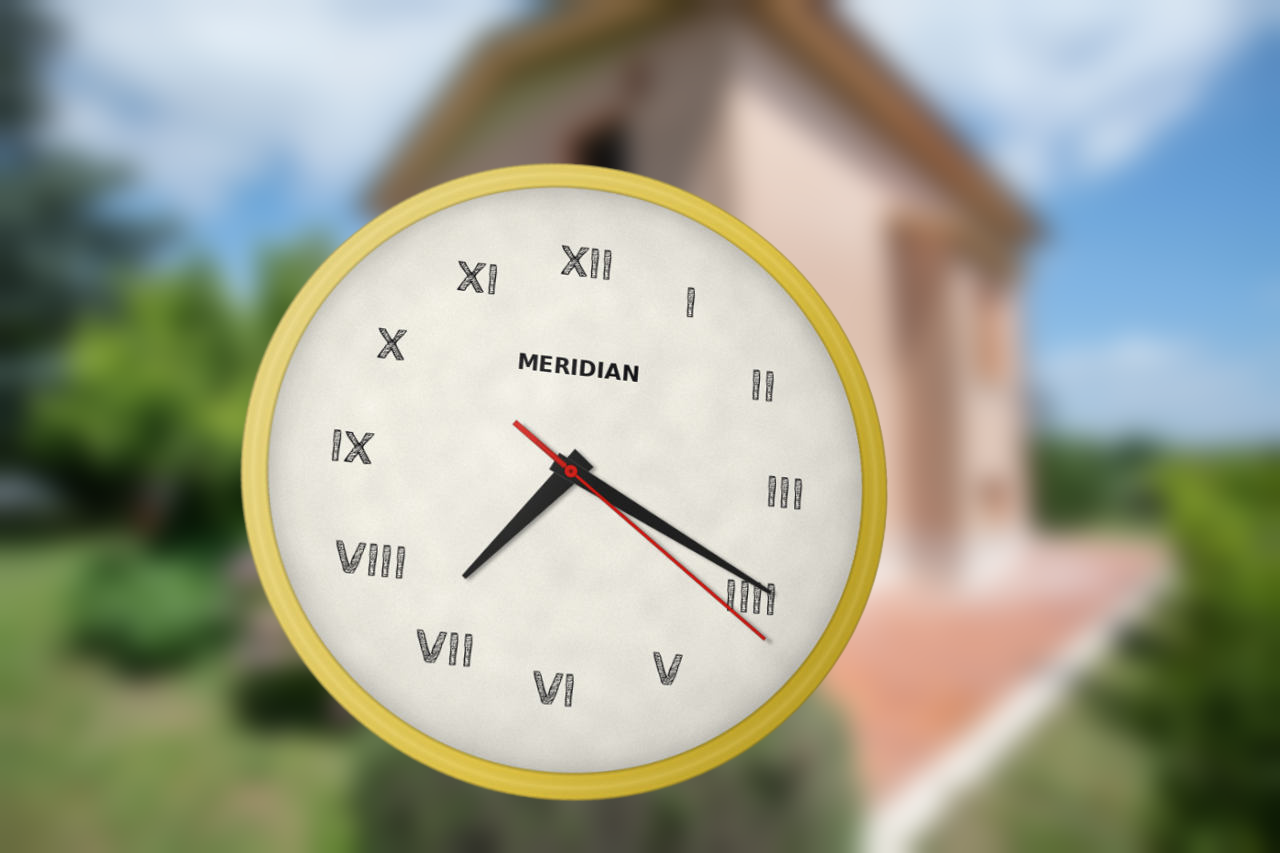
7:19:21
